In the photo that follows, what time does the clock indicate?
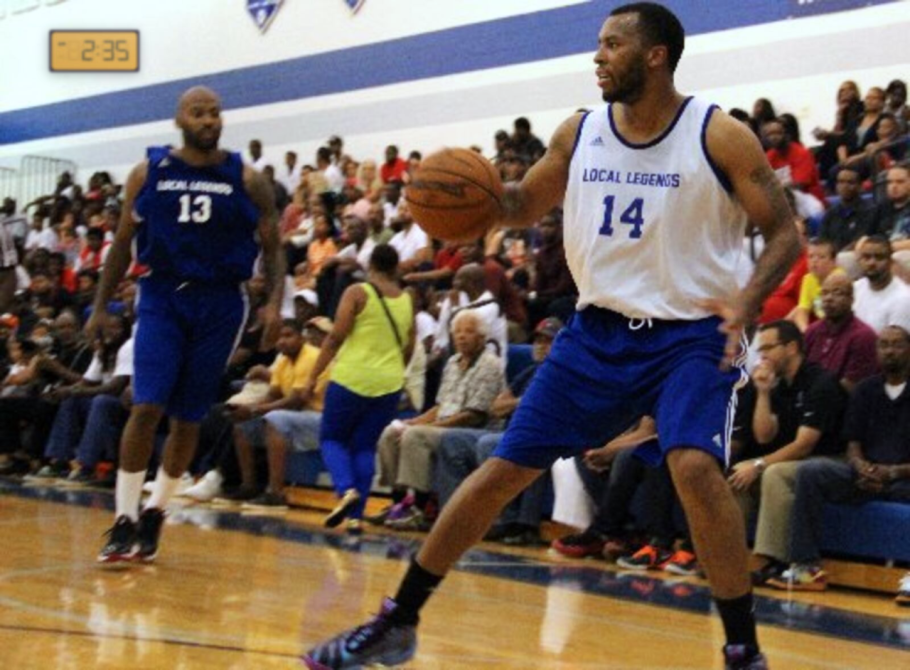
2:35
